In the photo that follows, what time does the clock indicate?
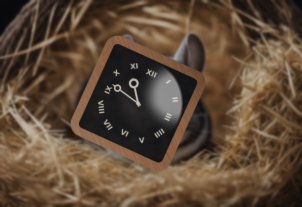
10:47
